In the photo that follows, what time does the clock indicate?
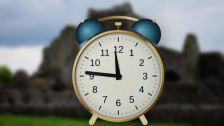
11:46
